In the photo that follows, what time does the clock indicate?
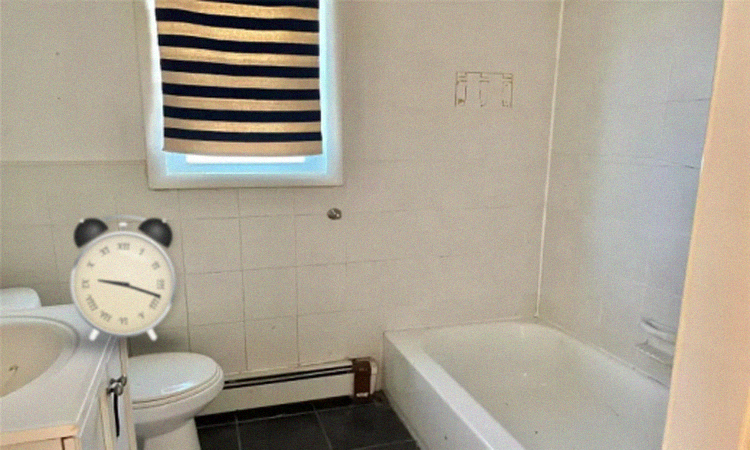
9:18
